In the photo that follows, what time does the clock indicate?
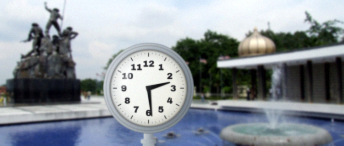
2:29
